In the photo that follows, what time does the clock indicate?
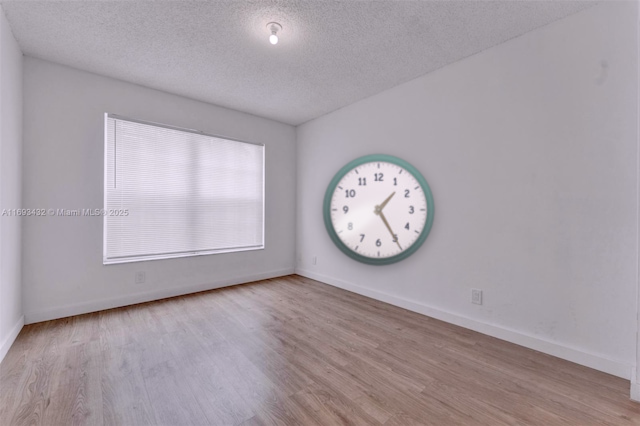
1:25
